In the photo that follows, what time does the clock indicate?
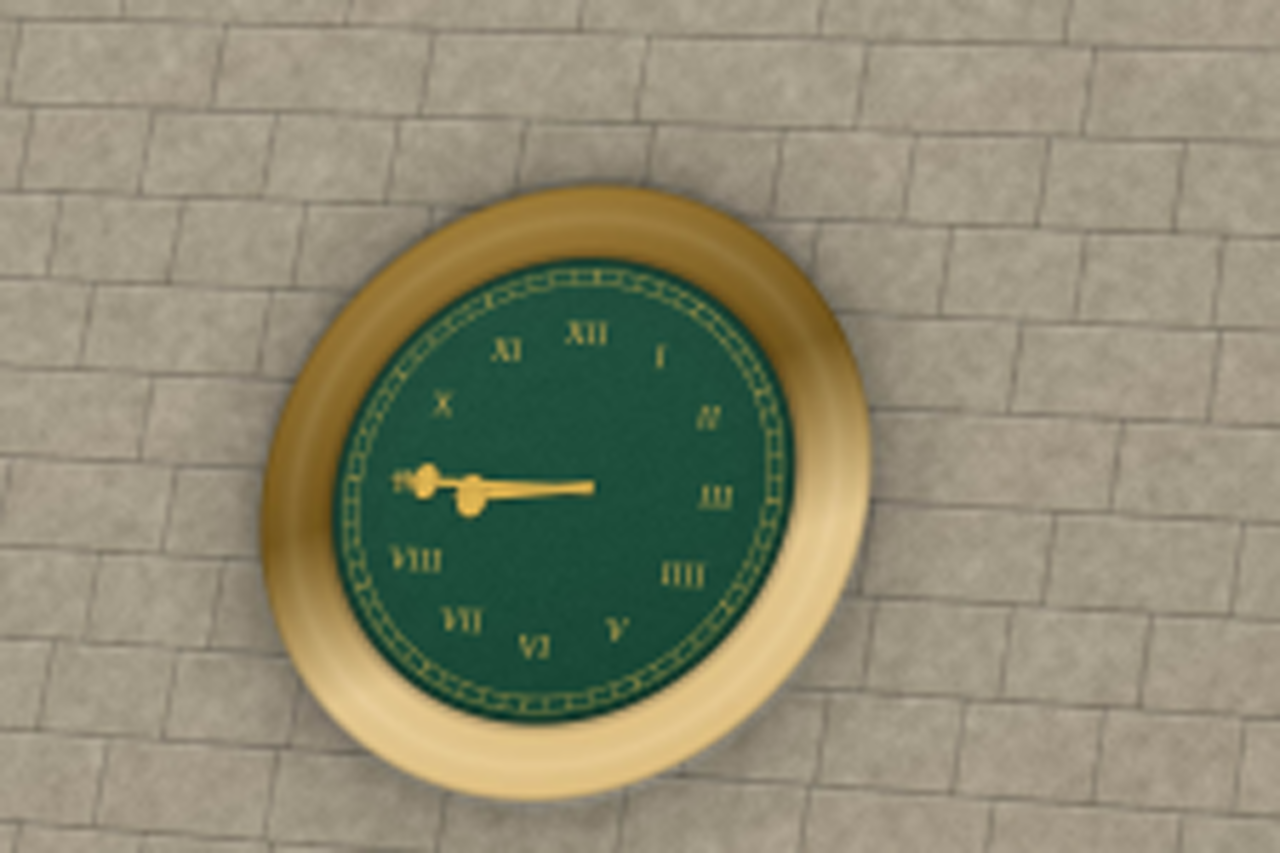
8:45
